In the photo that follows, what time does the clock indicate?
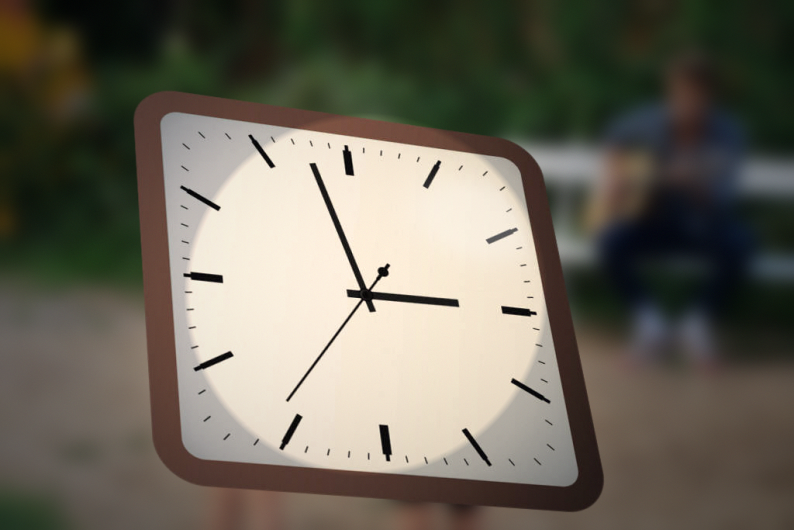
2:57:36
